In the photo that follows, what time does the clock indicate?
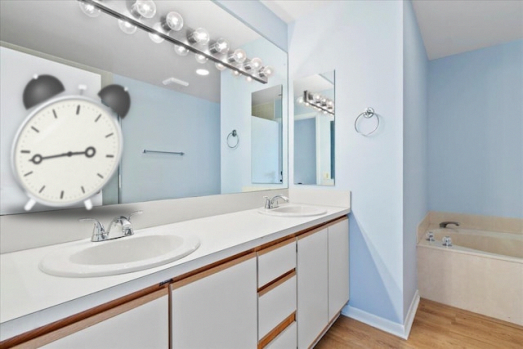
2:43
